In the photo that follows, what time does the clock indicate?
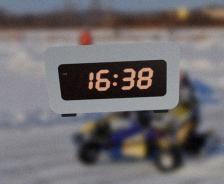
16:38
